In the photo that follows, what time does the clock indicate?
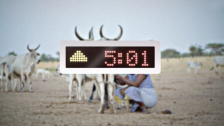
5:01
